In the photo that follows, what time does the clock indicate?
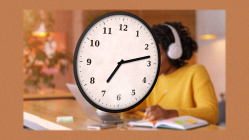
7:13
